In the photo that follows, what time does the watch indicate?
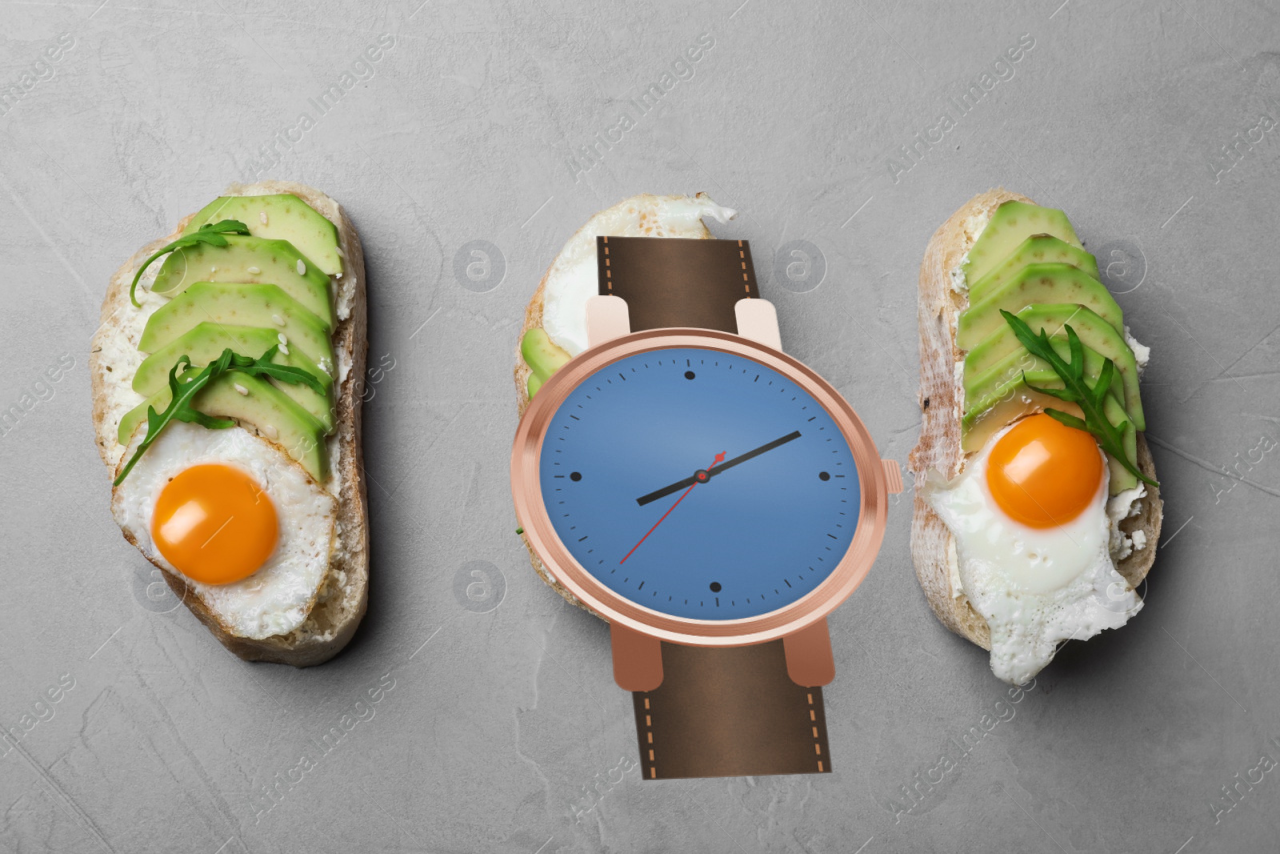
8:10:37
